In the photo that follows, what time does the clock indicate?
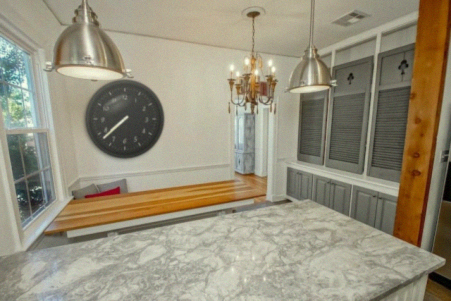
7:38
